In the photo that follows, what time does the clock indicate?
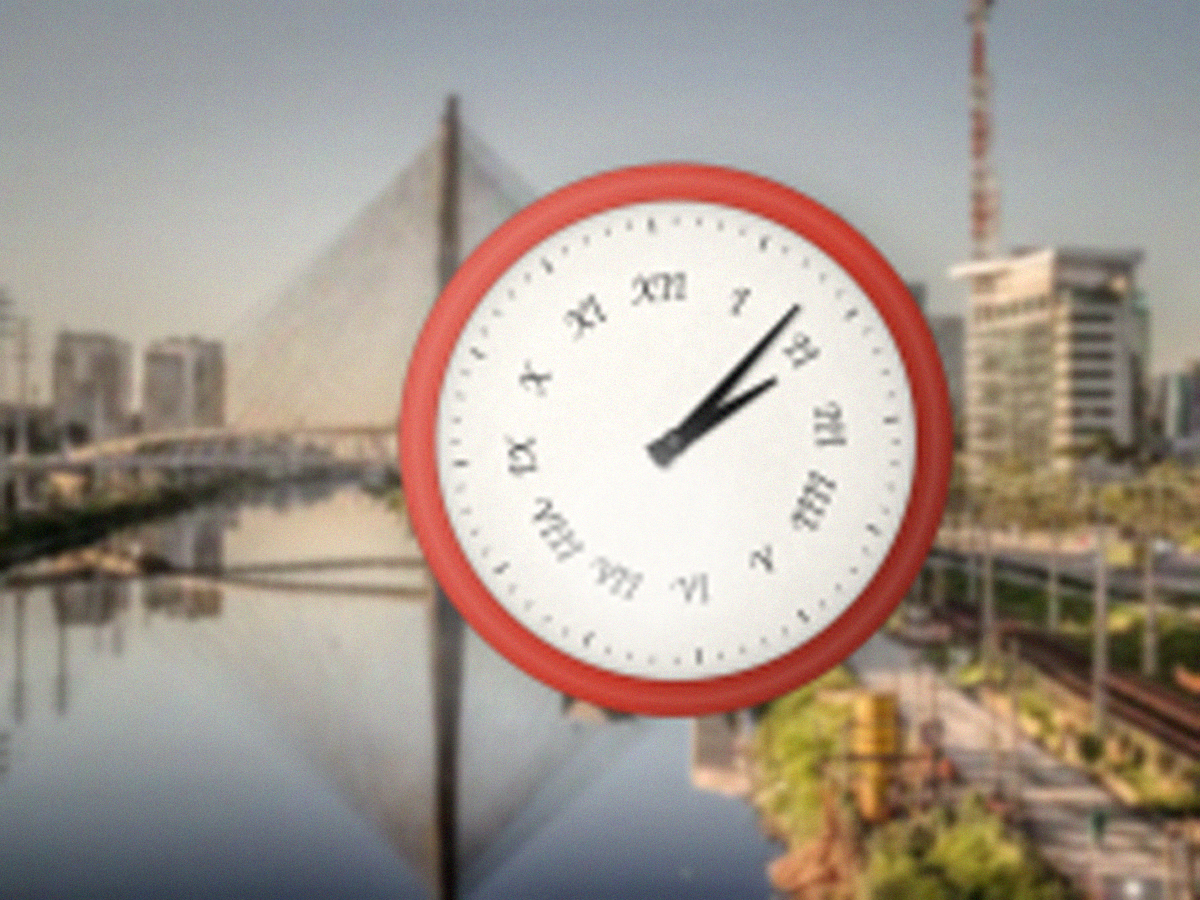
2:08
